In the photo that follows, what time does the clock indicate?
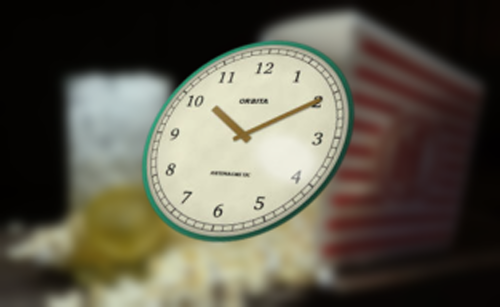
10:10
